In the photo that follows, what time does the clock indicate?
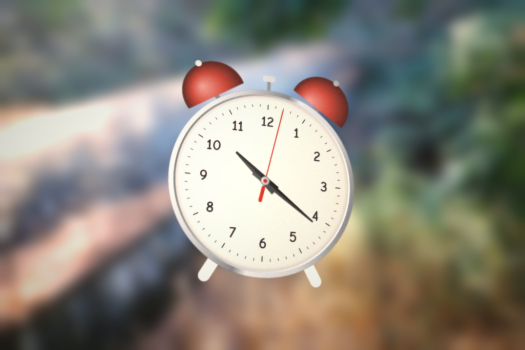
10:21:02
